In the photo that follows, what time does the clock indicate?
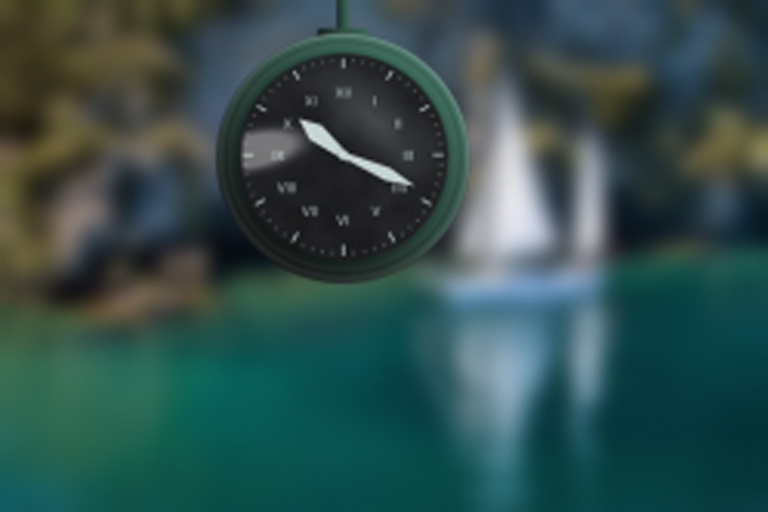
10:19
